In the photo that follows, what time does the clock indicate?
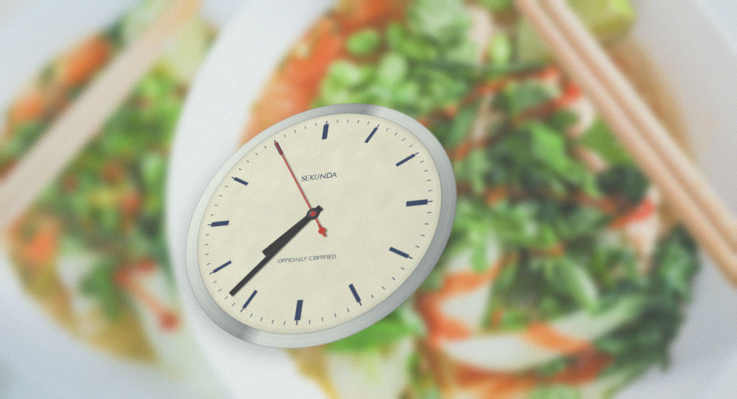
7:36:55
